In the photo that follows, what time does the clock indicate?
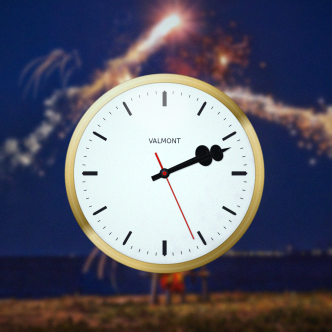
2:11:26
